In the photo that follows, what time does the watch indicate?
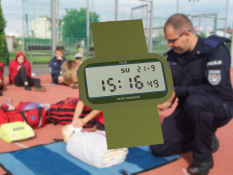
15:16:49
